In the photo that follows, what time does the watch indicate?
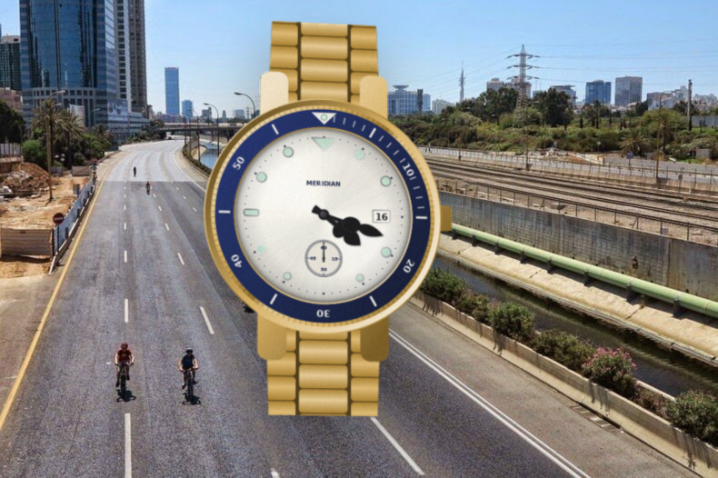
4:18
